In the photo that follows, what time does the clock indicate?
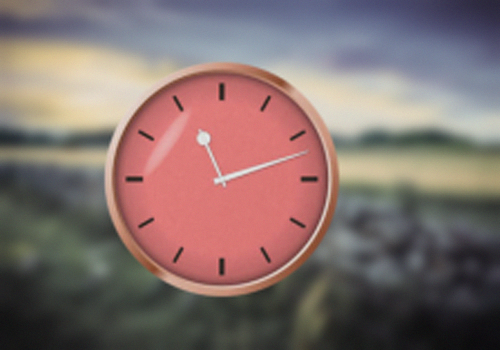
11:12
